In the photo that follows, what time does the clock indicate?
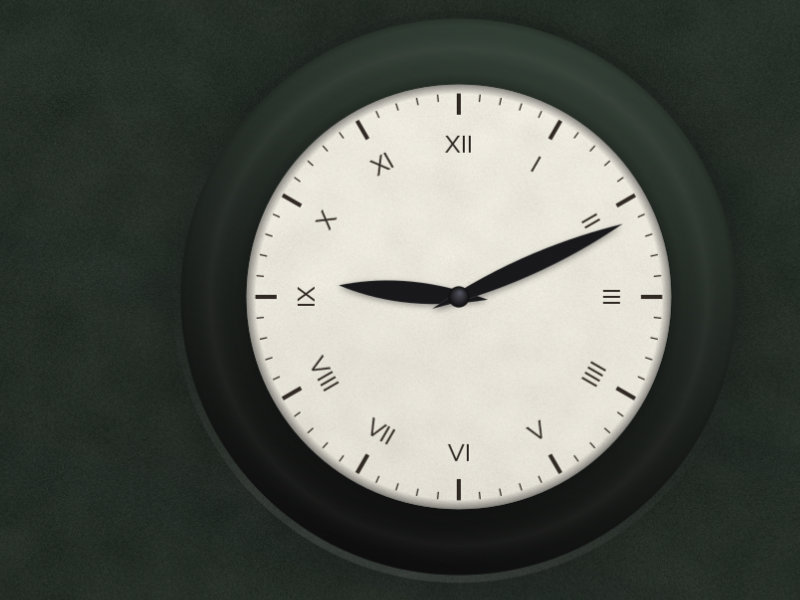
9:11
